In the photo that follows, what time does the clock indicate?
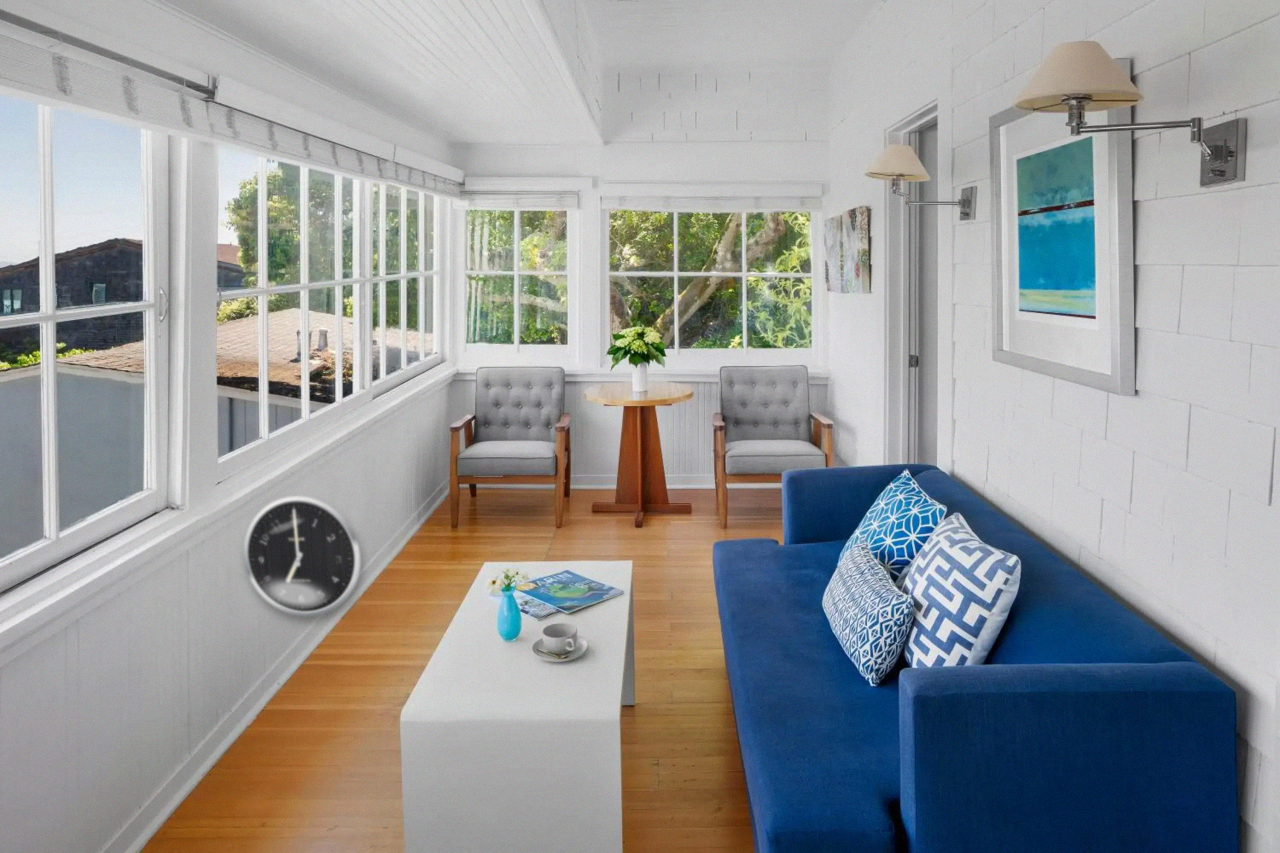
7:00
